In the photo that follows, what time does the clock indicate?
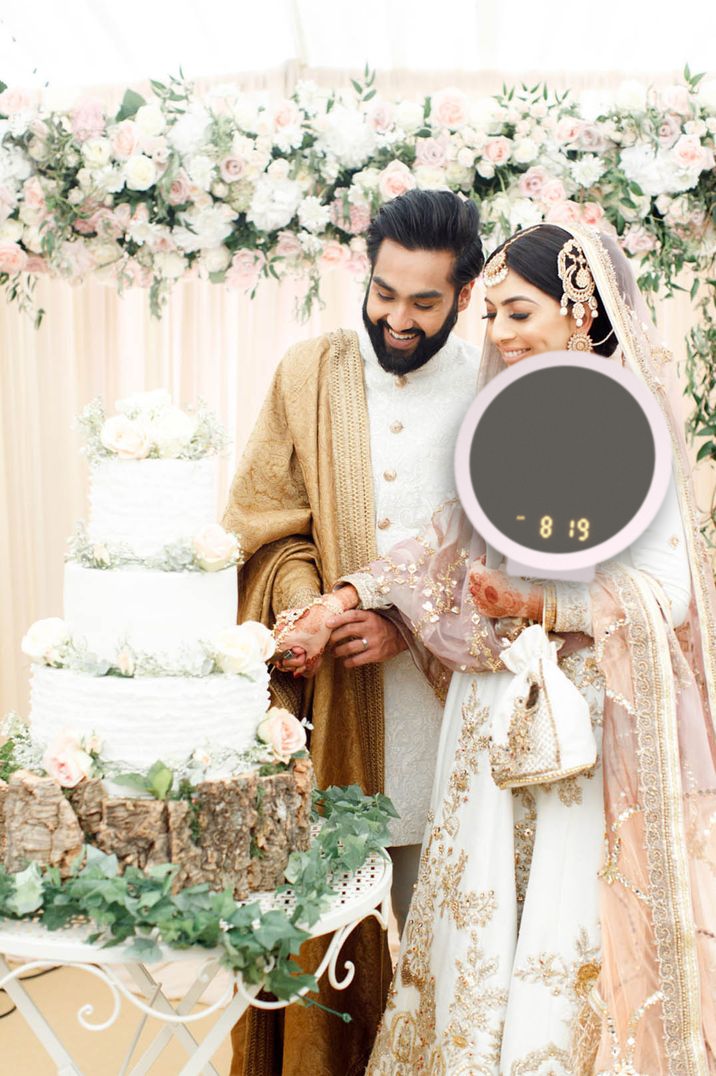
8:19
